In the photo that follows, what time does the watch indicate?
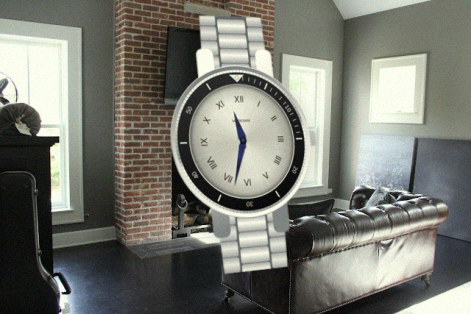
11:33
